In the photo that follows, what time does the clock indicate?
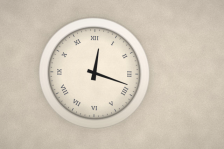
12:18
